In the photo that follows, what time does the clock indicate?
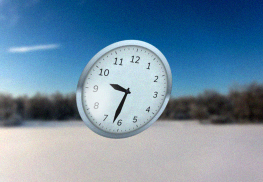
9:32
